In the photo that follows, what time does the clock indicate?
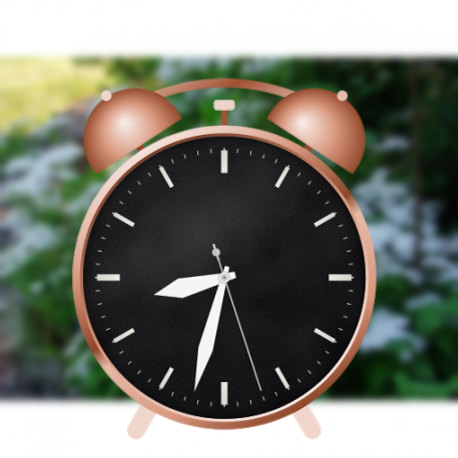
8:32:27
